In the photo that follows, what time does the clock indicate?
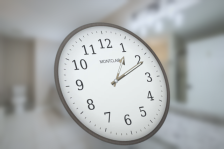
1:11
